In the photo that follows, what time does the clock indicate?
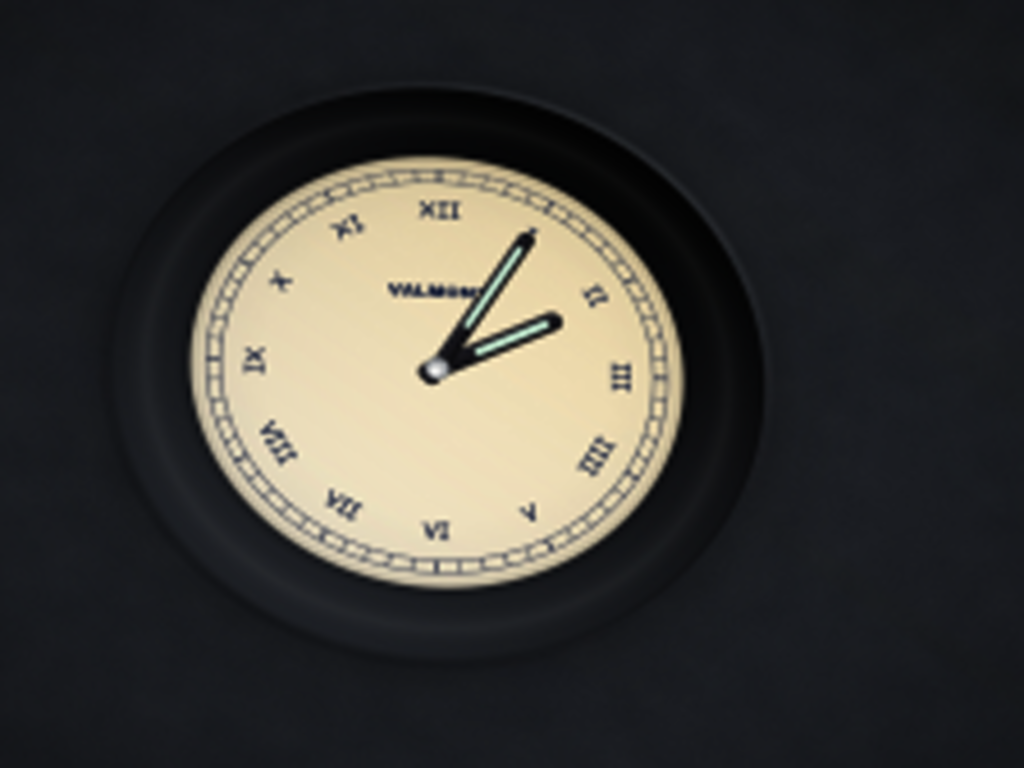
2:05
